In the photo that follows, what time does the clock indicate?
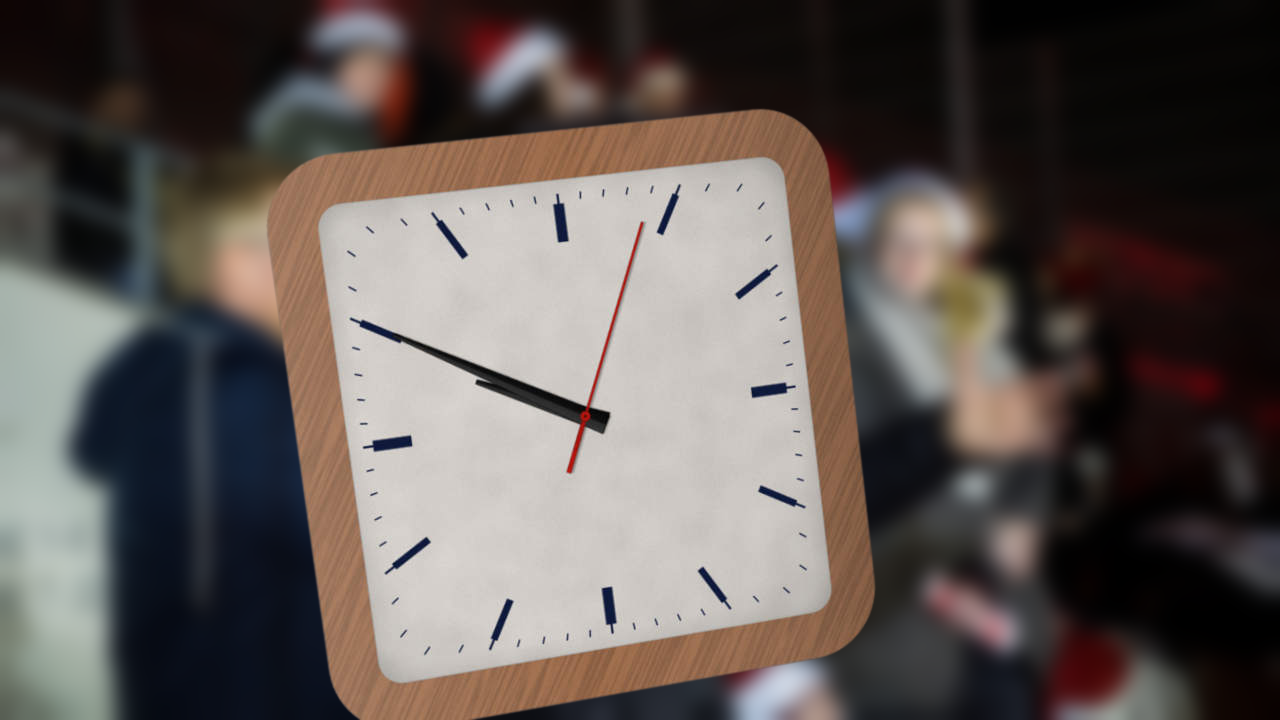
9:50:04
